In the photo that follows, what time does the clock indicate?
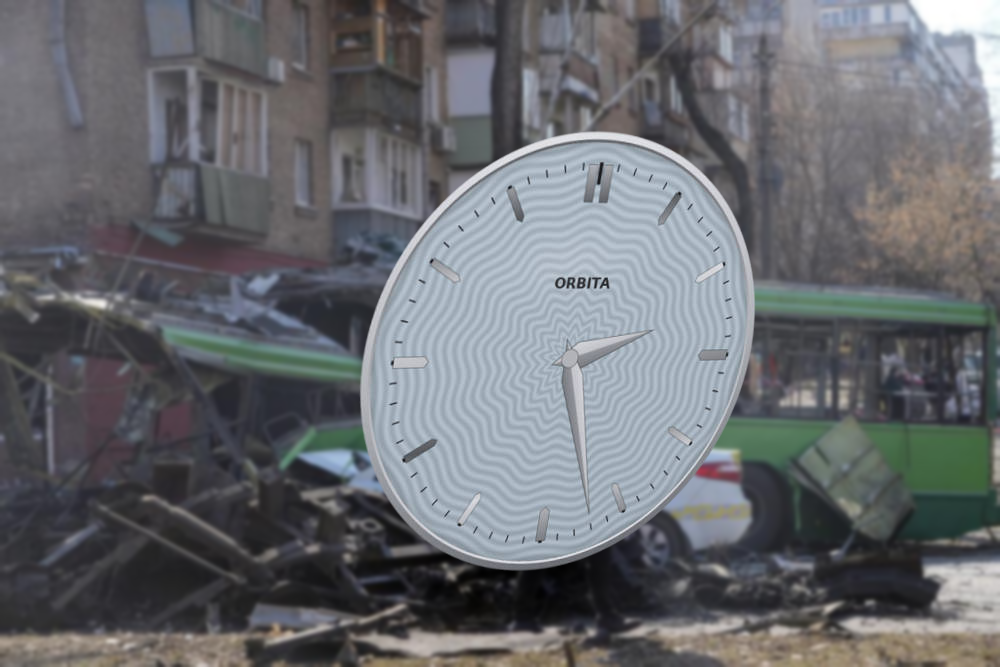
2:27
